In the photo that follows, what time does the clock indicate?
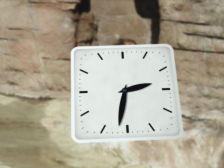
2:32
